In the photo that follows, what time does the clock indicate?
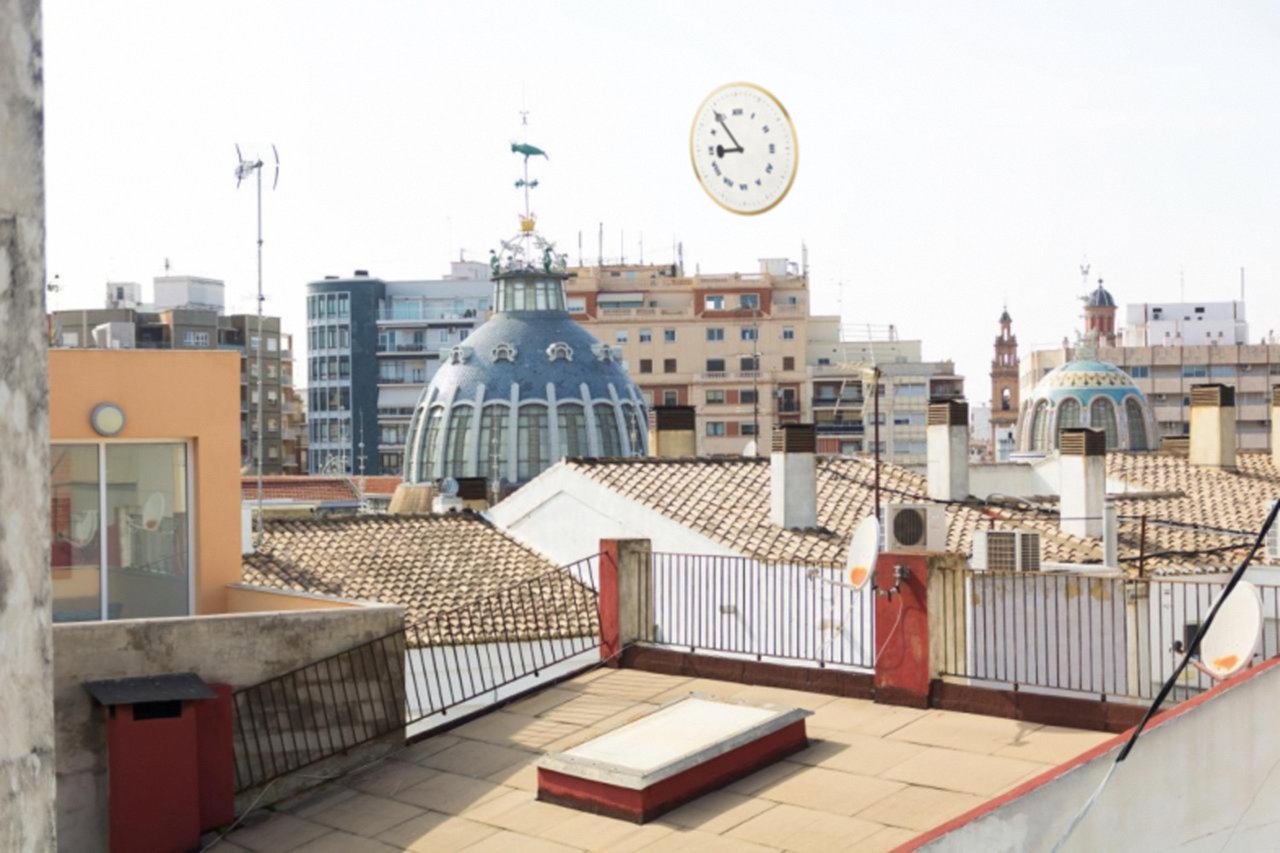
8:54
